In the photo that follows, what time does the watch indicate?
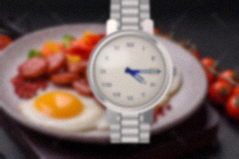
4:15
